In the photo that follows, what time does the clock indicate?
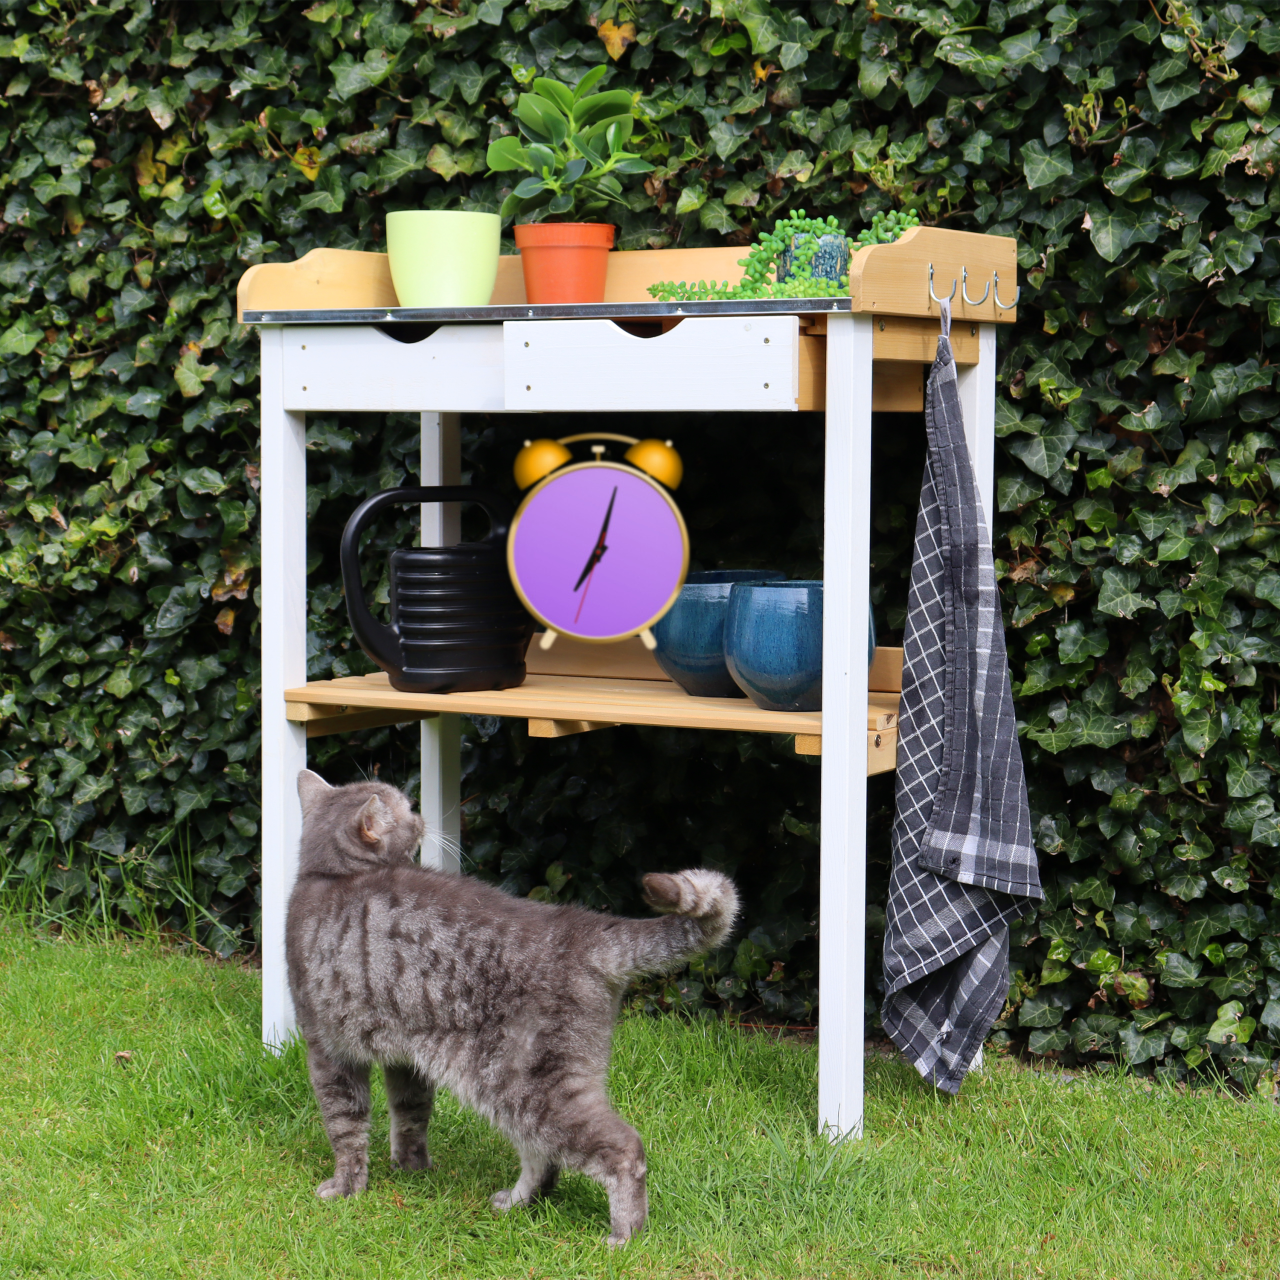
7:02:33
